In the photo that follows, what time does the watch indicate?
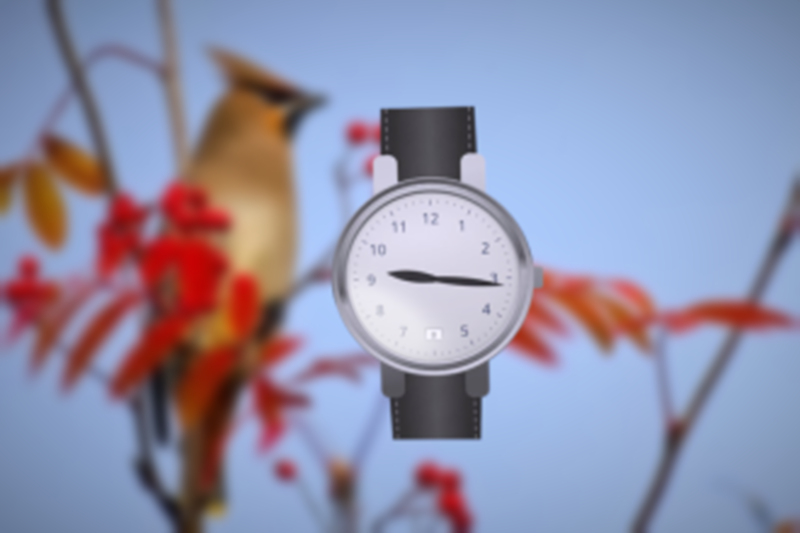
9:16
